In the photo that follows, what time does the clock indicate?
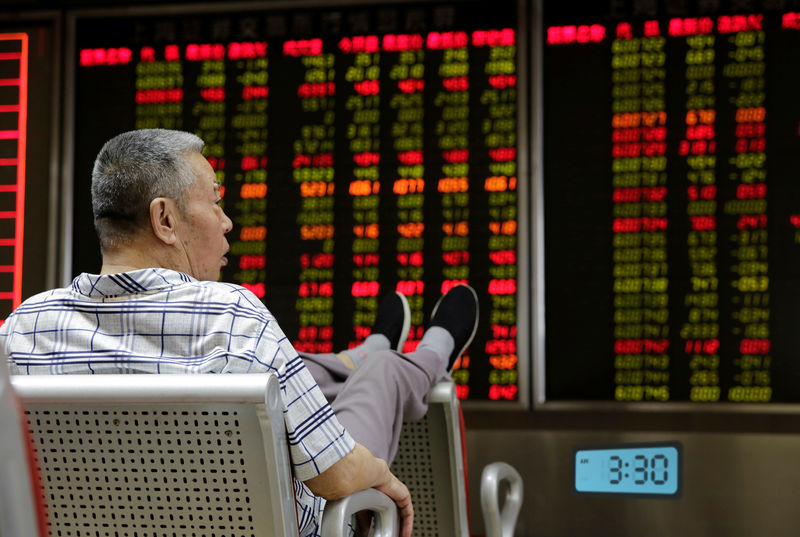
3:30
